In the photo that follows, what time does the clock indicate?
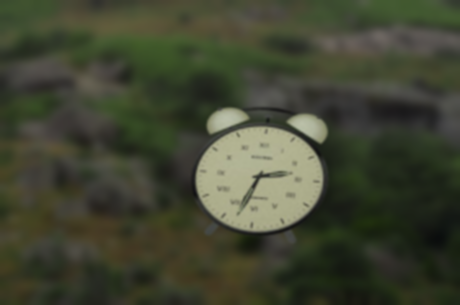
2:33
